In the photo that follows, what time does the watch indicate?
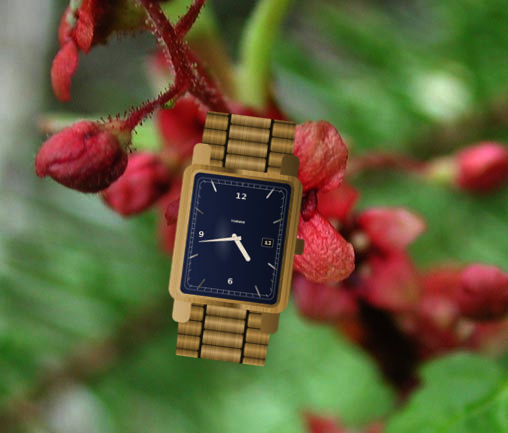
4:43
